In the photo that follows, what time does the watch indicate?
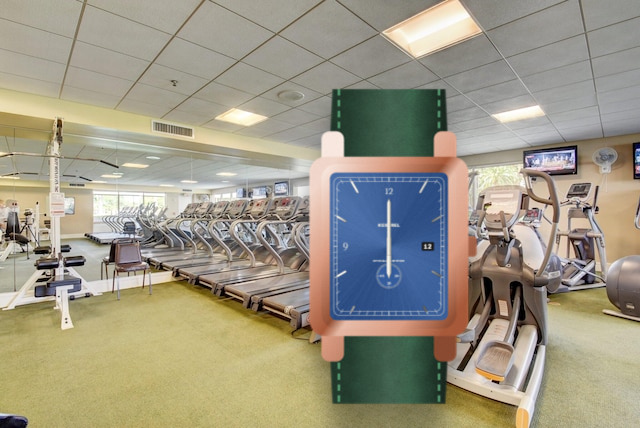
6:00
